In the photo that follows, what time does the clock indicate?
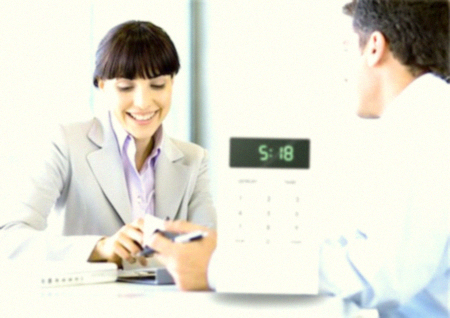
5:18
